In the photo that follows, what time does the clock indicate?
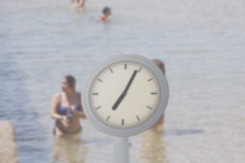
7:04
